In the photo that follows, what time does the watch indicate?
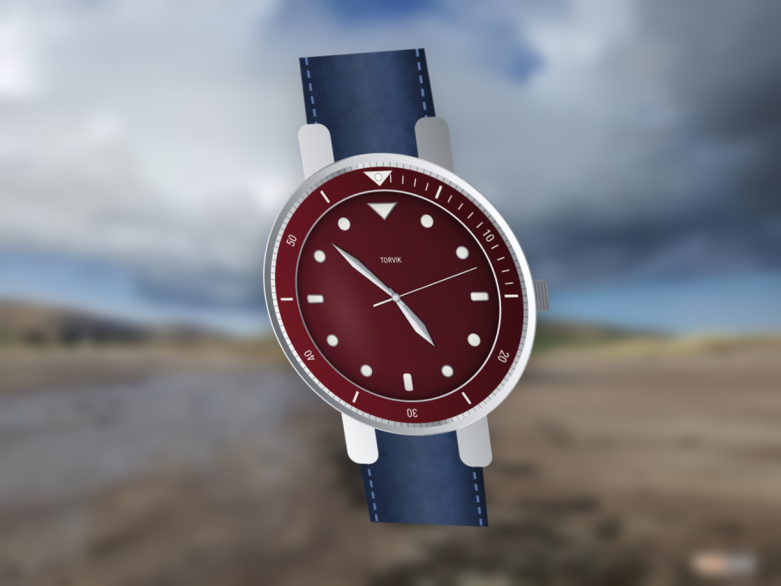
4:52:12
